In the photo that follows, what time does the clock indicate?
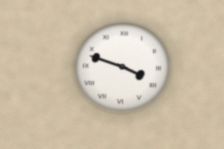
3:48
